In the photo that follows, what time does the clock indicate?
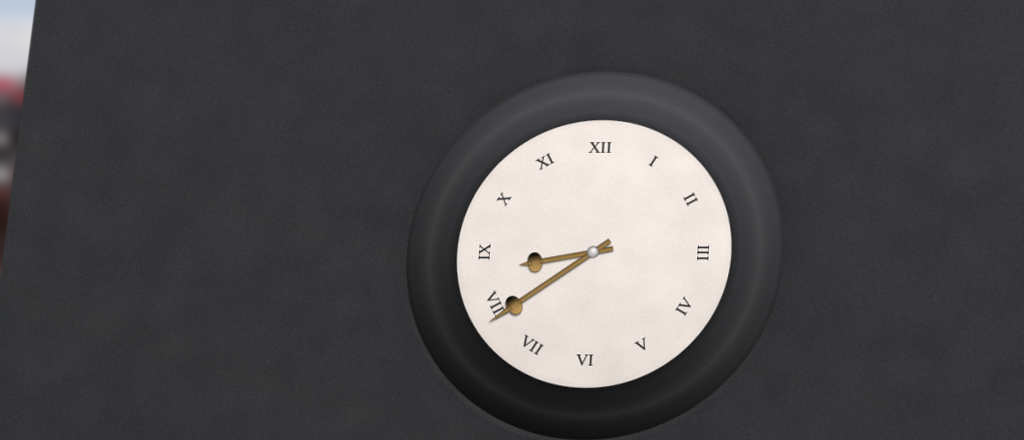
8:39
